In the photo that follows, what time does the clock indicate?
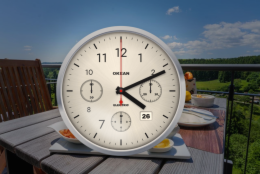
4:11
